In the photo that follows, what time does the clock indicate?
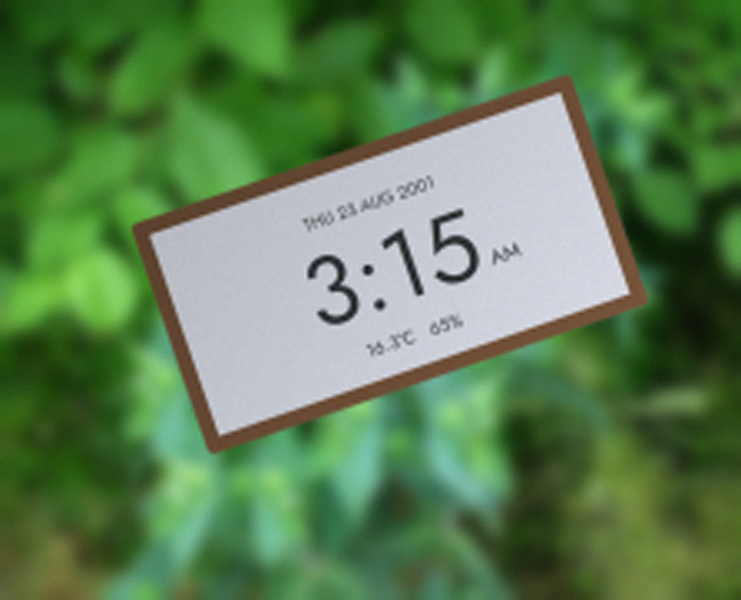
3:15
